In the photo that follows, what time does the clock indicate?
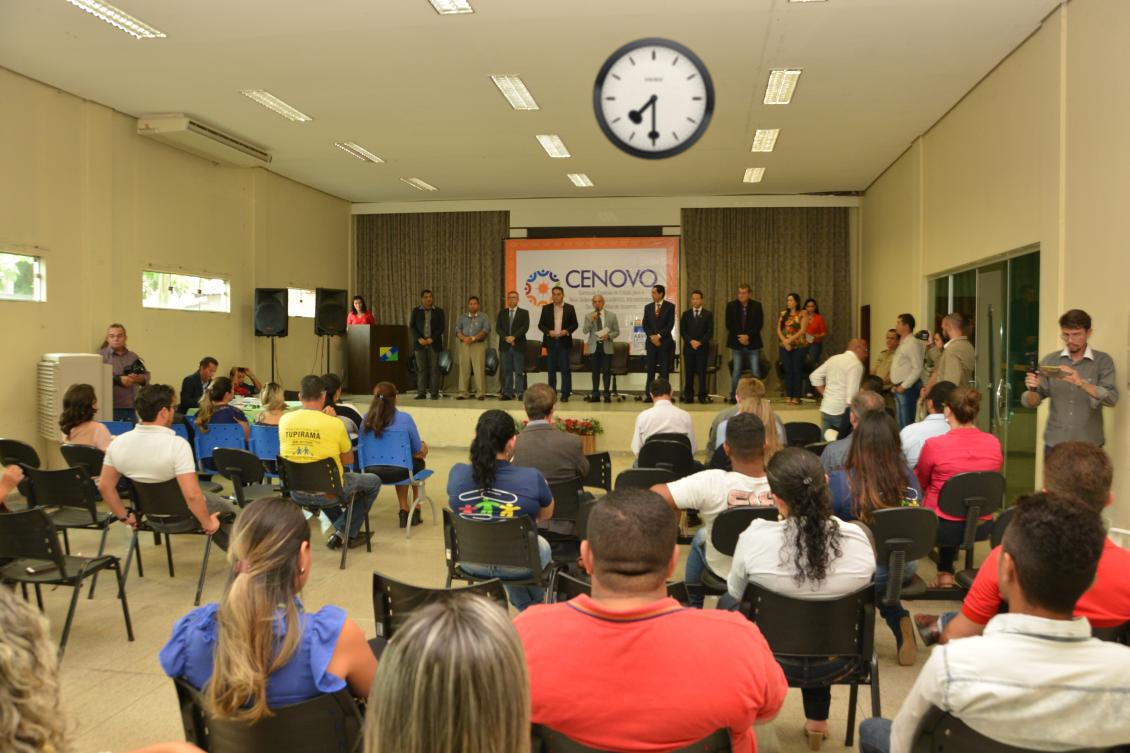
7:30
